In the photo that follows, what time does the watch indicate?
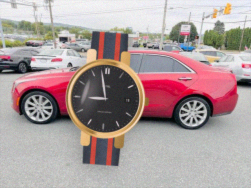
8:58
